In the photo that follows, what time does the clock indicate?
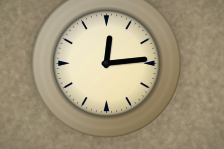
12:14
